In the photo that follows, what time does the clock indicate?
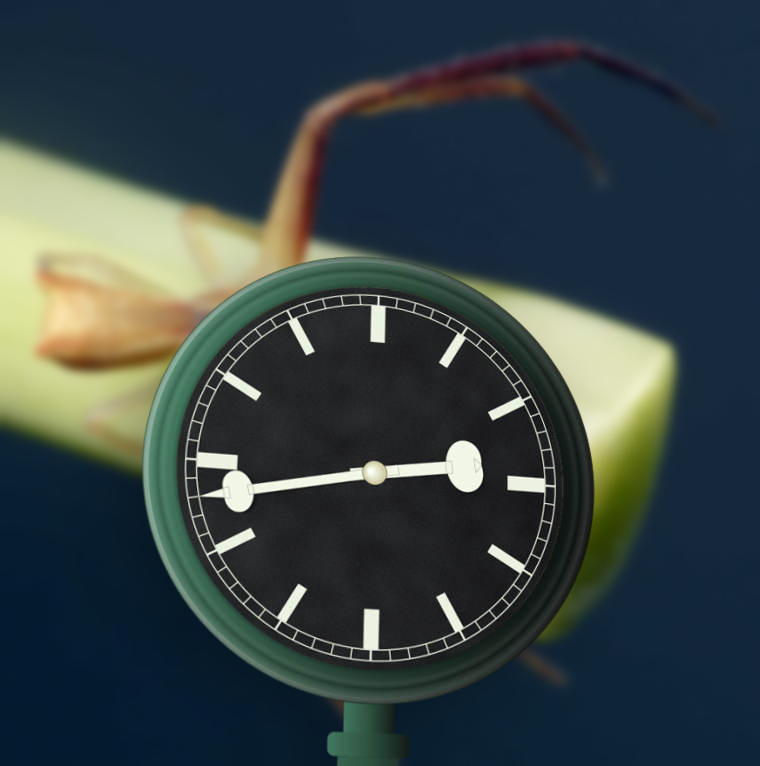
2:43
